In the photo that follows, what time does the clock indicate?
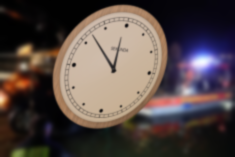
11:52
